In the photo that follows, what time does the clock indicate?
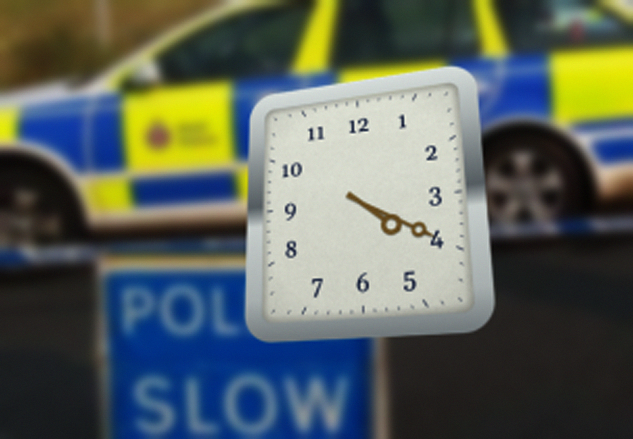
4:20
